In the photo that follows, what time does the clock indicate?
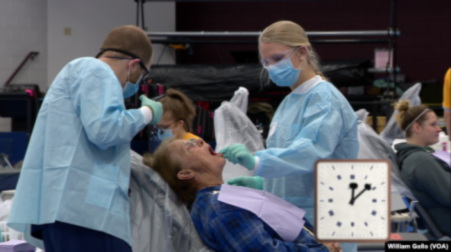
12:08
